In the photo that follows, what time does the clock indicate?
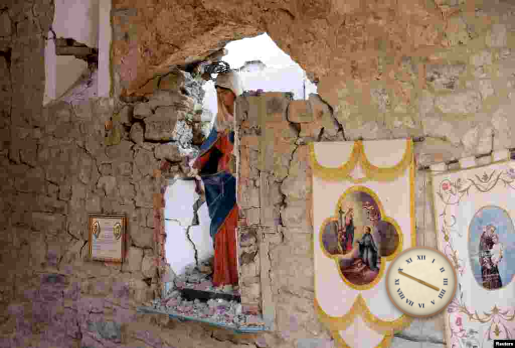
3:49
